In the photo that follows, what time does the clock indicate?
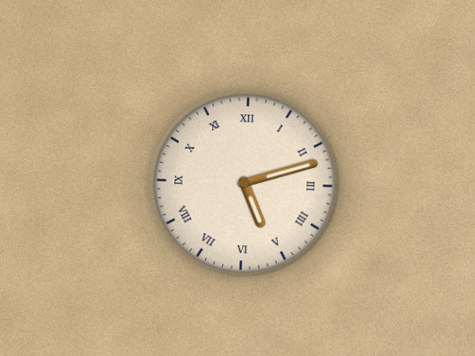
5:12
